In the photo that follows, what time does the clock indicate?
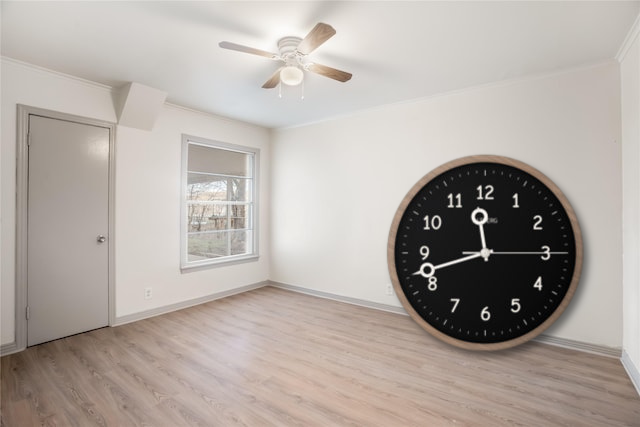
11:42:15
